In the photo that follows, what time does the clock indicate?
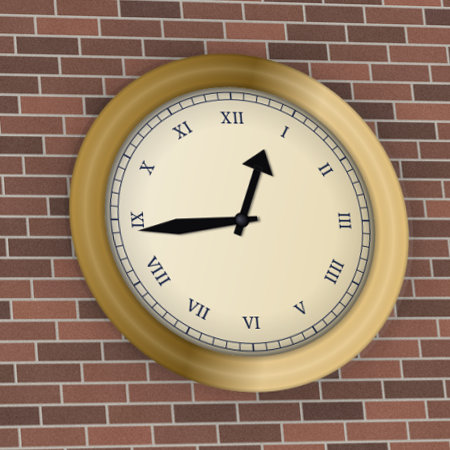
12:44
